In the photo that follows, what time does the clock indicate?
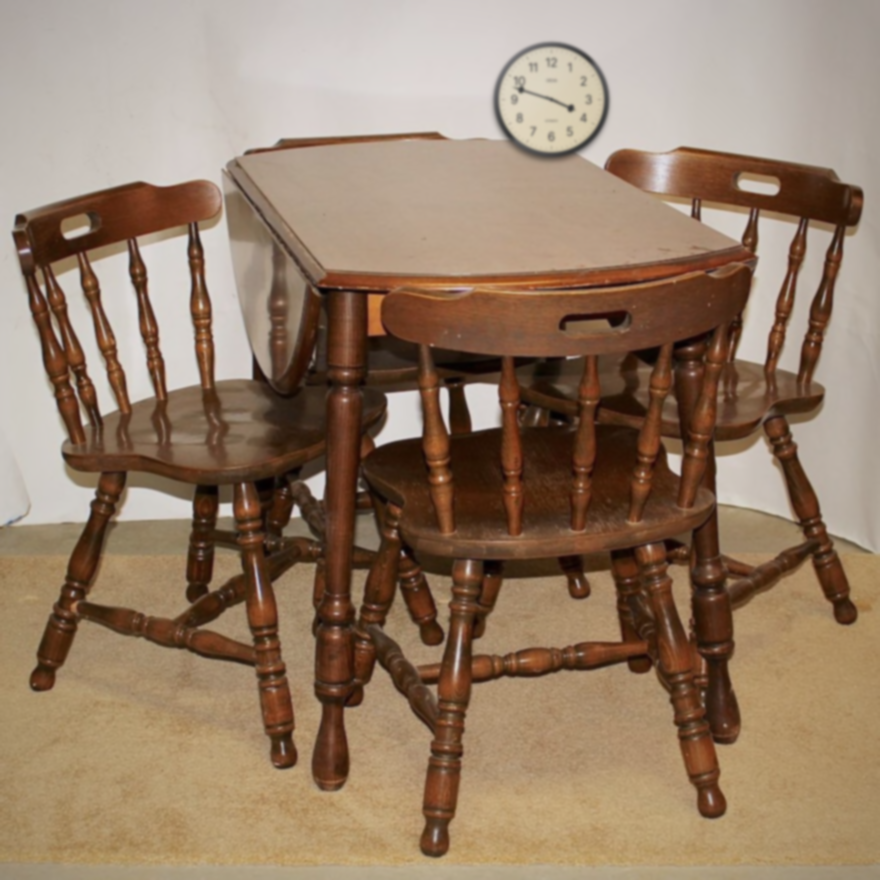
3:48
